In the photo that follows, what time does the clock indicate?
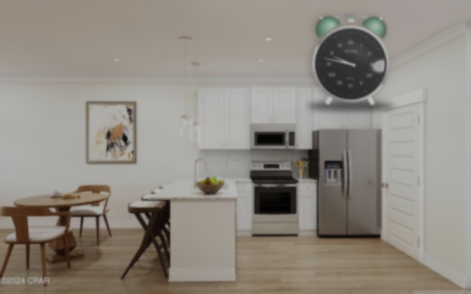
9:47
